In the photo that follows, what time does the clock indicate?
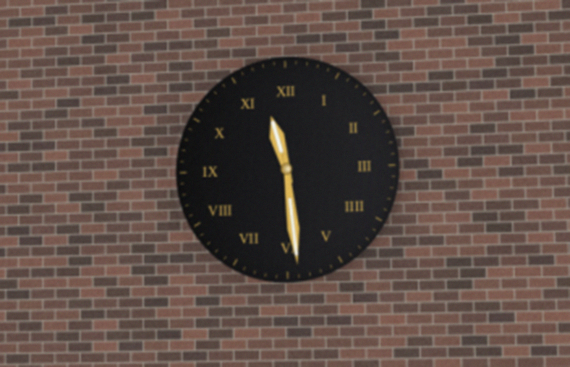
11:29
